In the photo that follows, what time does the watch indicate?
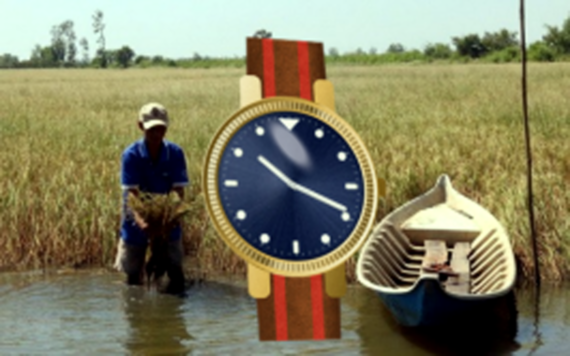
10:19
